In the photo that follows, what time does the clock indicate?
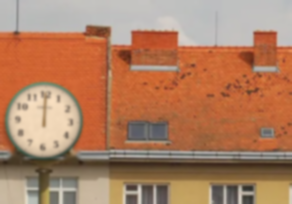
12:00
